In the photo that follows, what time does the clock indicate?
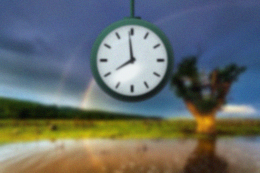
7:59
